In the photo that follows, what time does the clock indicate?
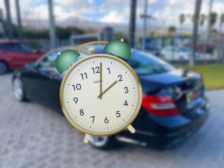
2:02
